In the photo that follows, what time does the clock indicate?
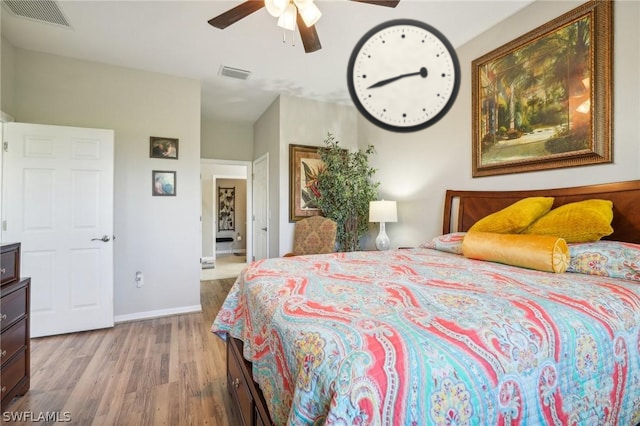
2:42
